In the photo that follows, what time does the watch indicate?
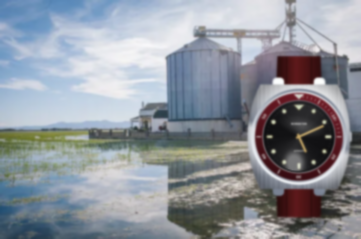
5:11
